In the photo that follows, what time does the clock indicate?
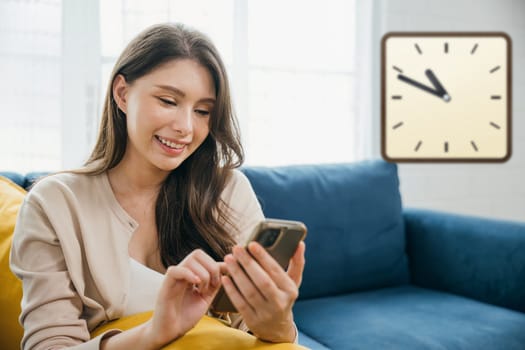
10:49
